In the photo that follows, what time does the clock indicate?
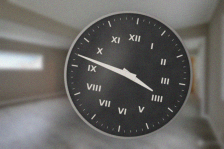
3:47
